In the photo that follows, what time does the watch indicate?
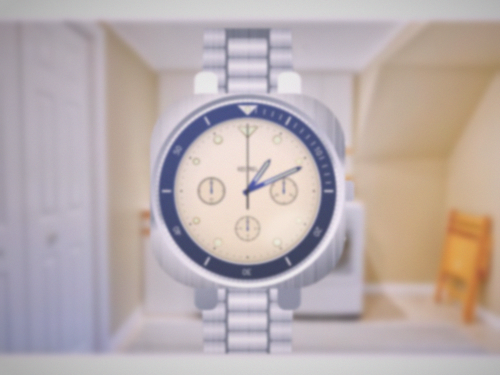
1:11
